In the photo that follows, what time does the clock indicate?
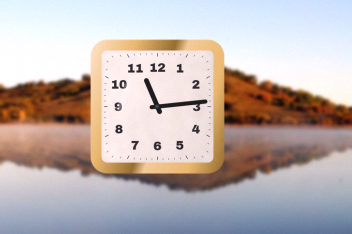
11:14
